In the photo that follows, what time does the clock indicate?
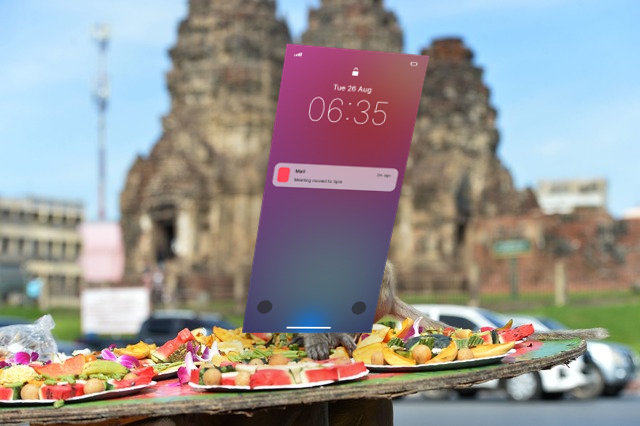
6:35
